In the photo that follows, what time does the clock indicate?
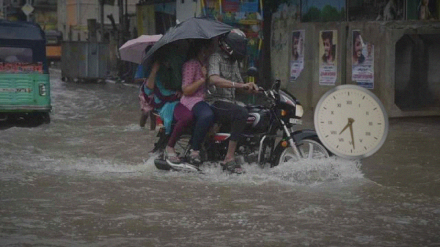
7:29
